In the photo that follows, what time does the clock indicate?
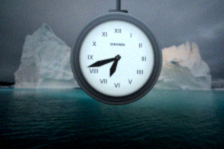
6:42
